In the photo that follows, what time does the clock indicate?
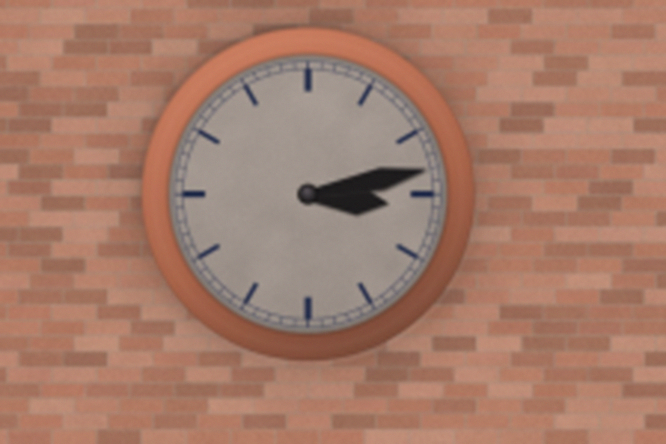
3:13
